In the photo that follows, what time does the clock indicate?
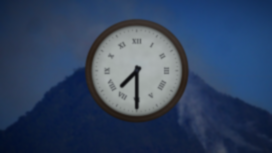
7:30
